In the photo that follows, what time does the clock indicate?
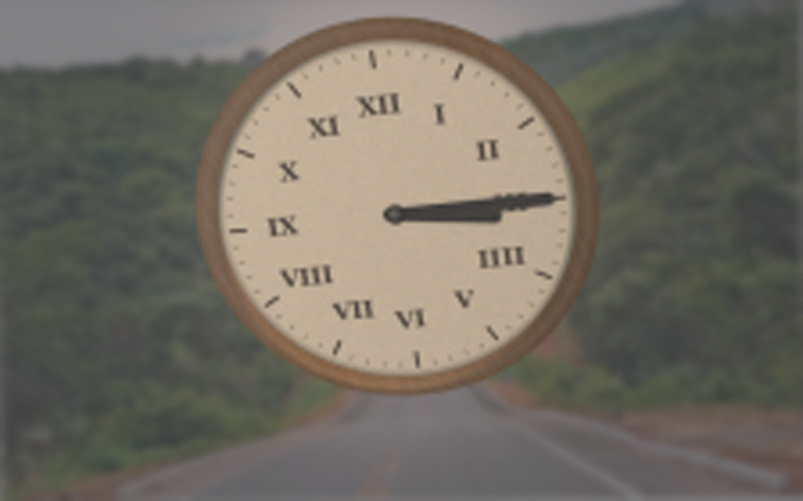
3:15
